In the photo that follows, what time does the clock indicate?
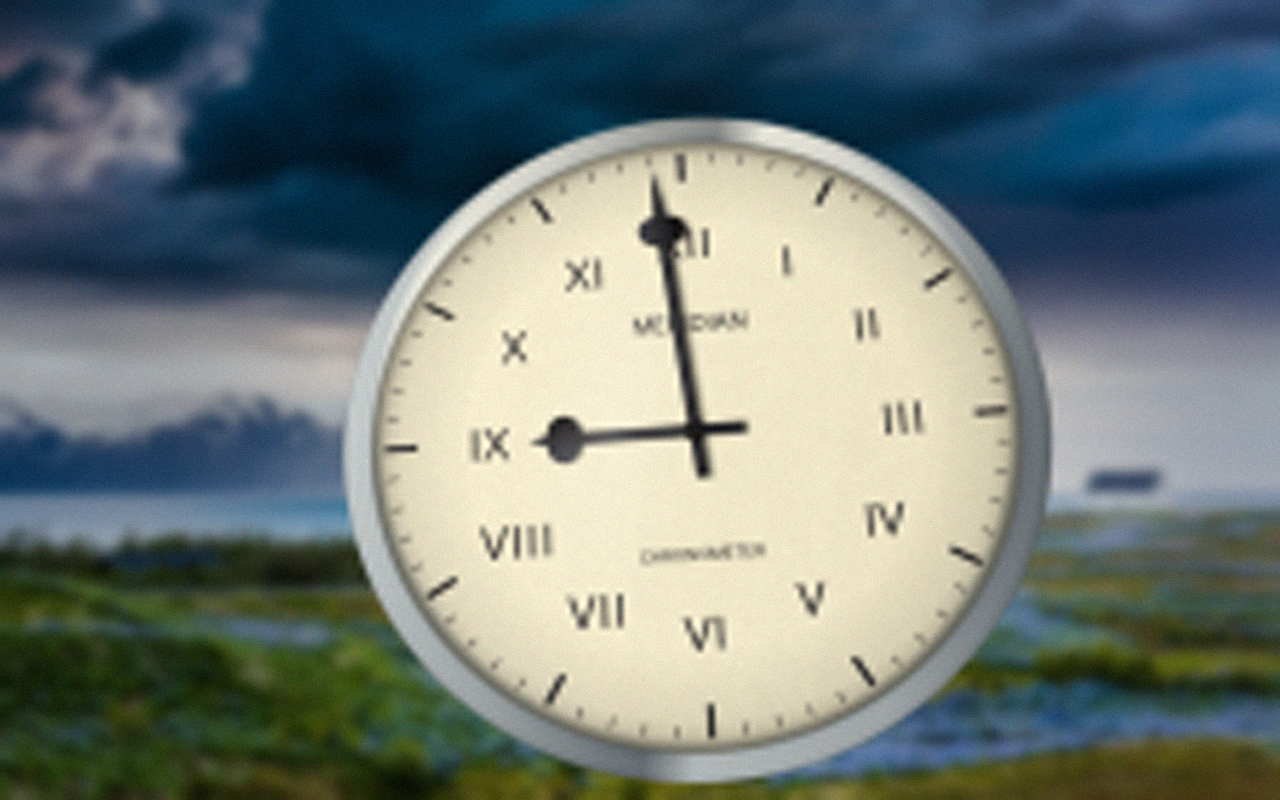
8:59
